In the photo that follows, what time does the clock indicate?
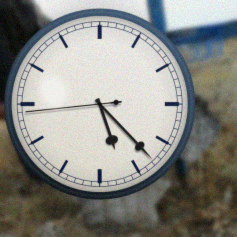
5:22:44
